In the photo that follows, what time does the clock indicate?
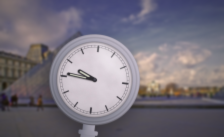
9:46
